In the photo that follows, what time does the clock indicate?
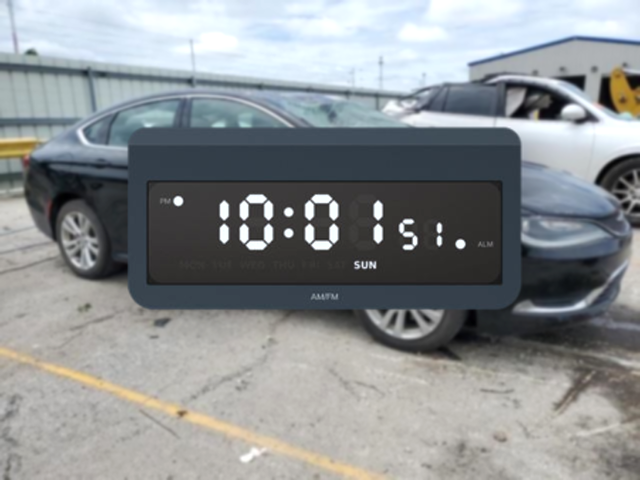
10:01:51
